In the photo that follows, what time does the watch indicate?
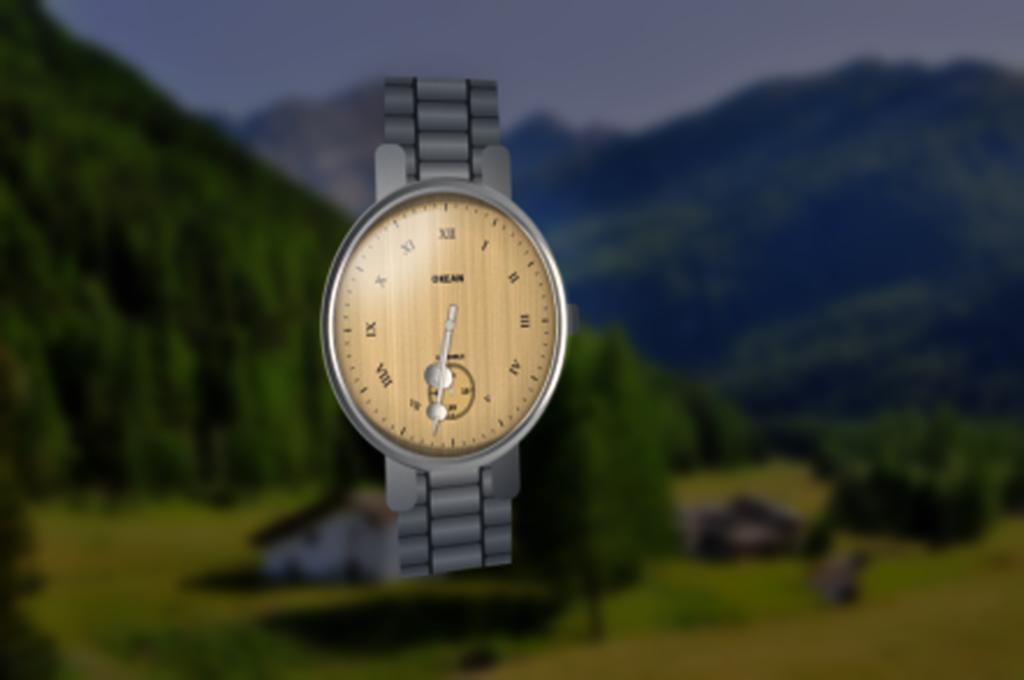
6:32
